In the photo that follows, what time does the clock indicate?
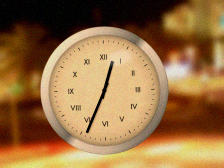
12:34
